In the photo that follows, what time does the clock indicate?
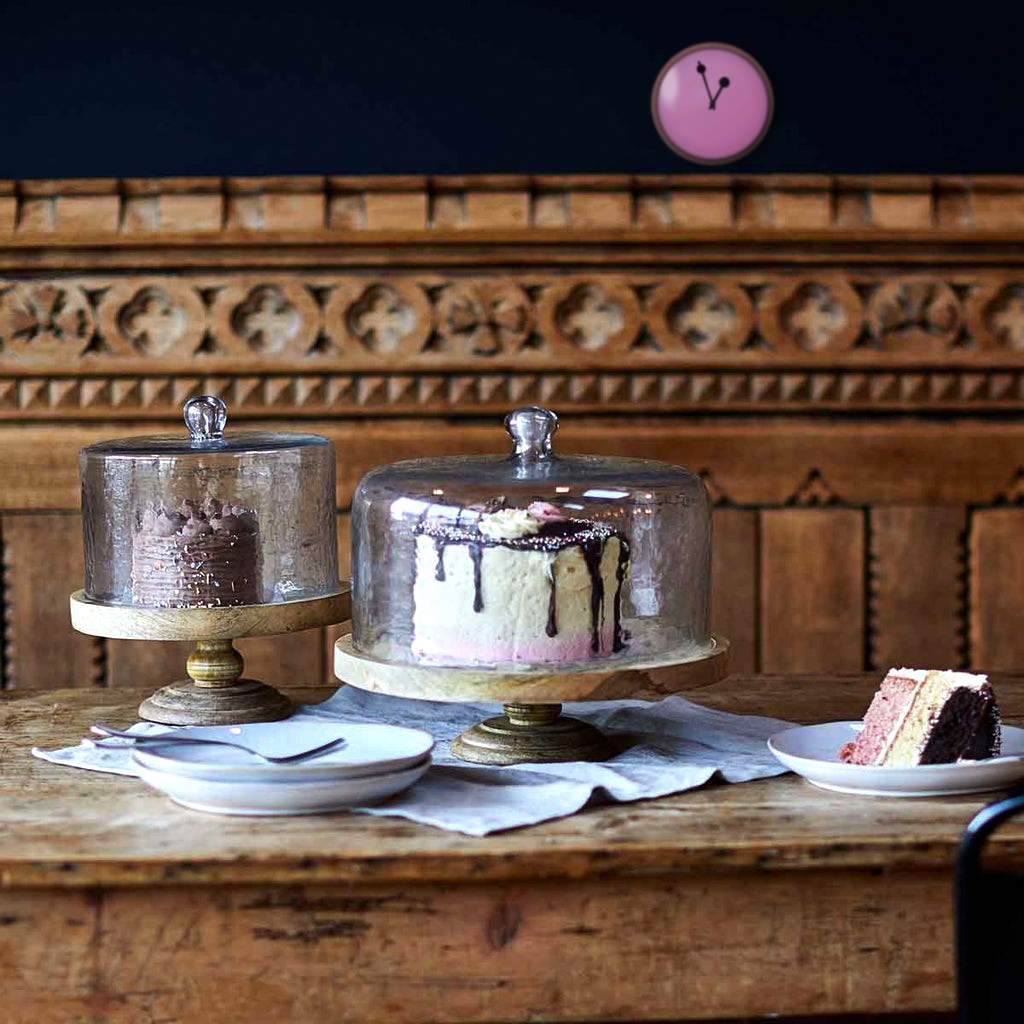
12:57
